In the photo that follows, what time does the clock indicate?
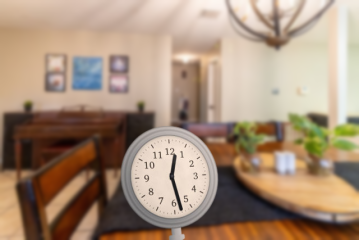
12:28
